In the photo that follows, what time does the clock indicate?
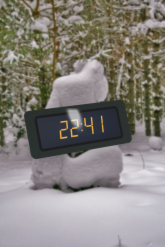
22:41
